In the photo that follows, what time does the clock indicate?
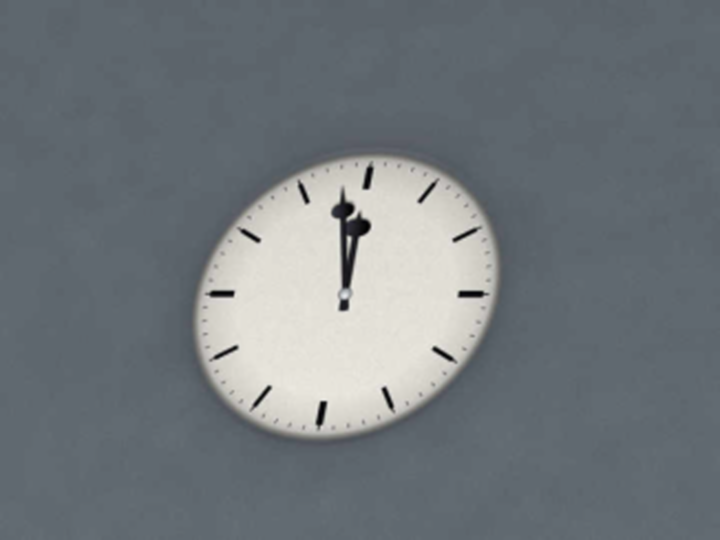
11:58
